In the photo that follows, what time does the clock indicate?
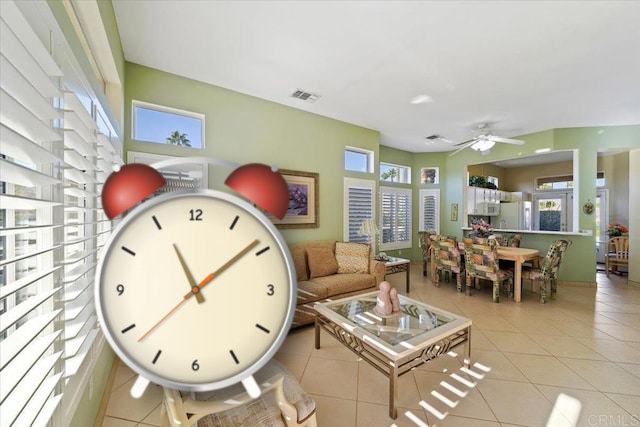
11:08:38
